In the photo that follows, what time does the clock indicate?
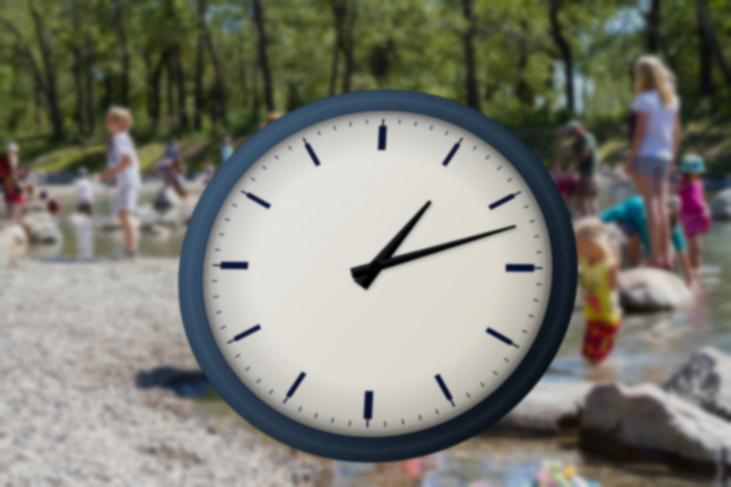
1:12
